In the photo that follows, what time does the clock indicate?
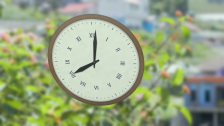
8:01
